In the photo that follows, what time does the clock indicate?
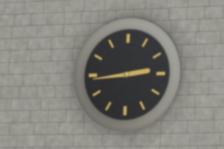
2:44
